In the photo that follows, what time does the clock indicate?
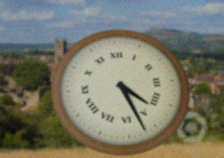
4:27
